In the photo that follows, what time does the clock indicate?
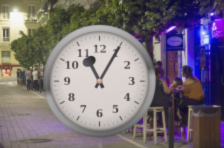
11:05
